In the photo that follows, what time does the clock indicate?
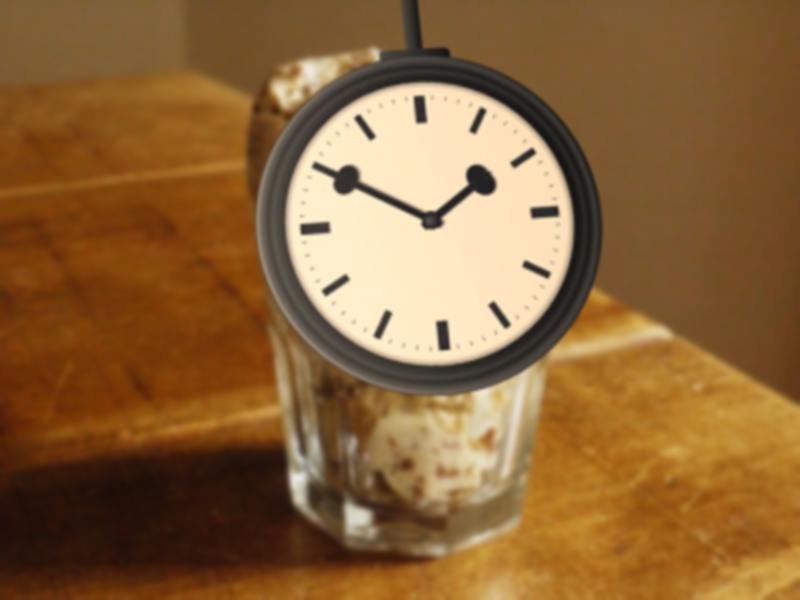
1:50
